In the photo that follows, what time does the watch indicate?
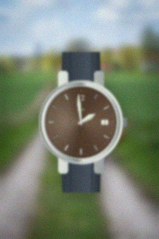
1:59
